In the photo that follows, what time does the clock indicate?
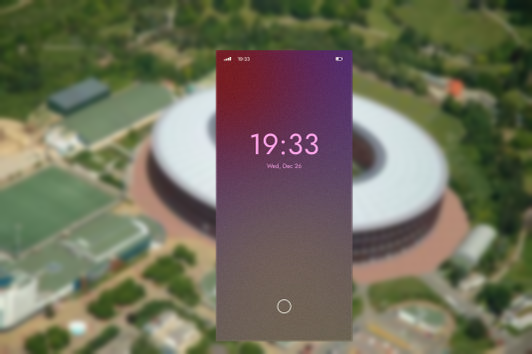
19:33
